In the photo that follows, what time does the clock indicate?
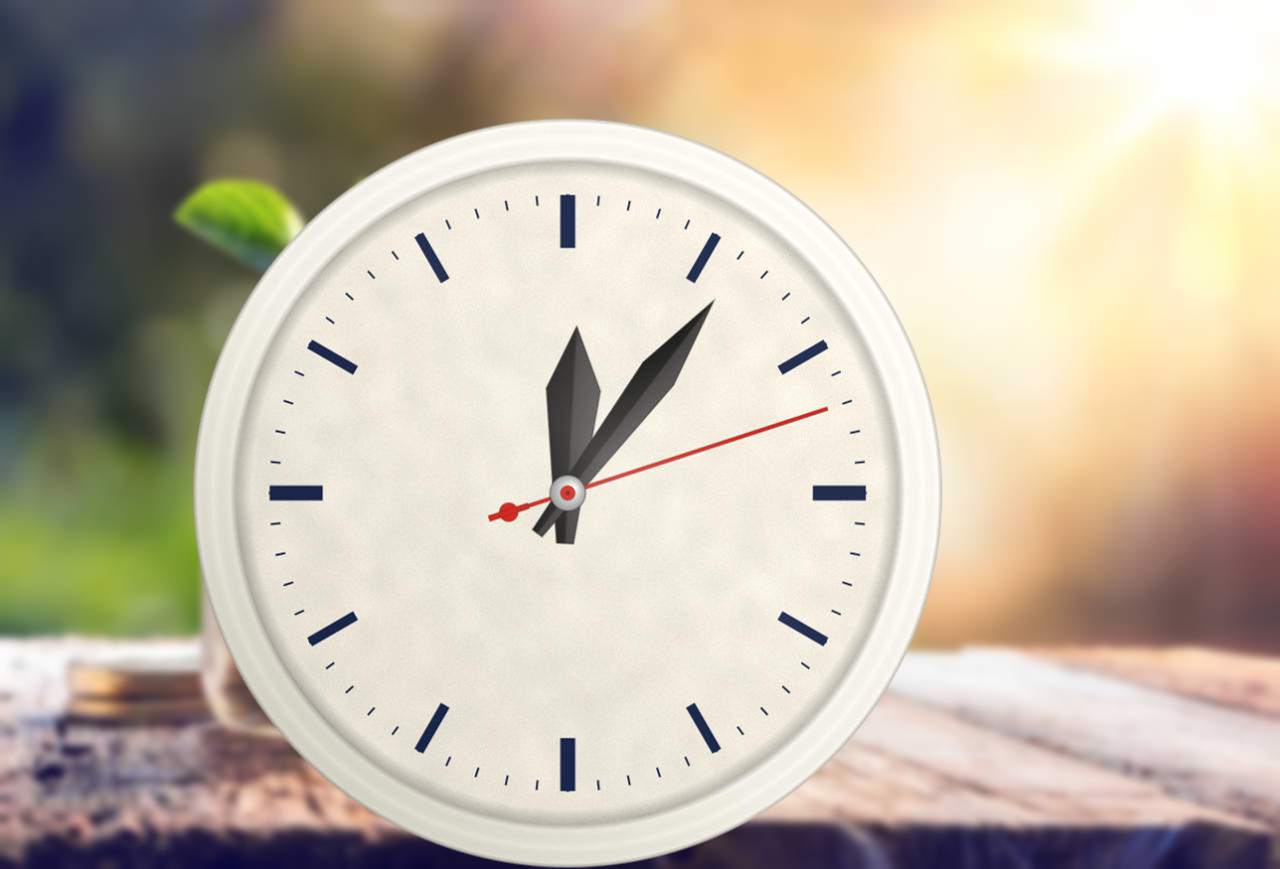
12:06:12
